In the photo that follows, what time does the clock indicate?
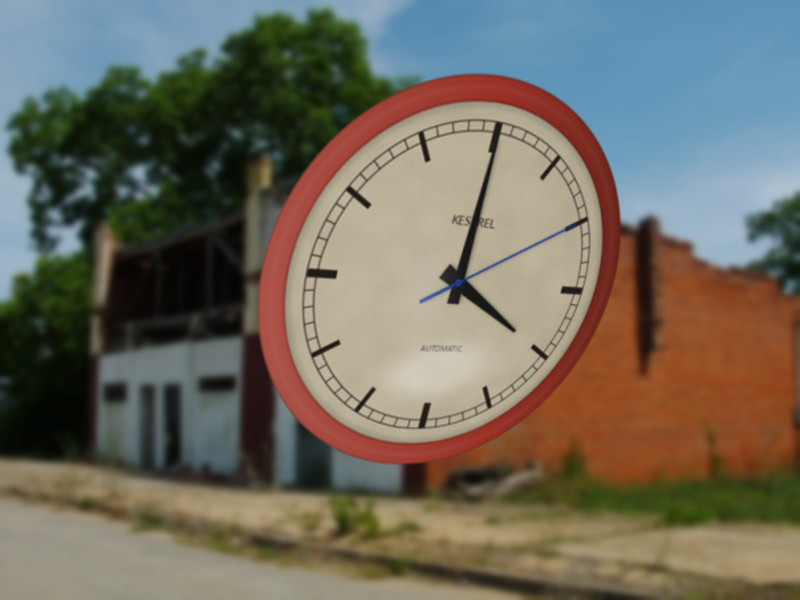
4:00:10
